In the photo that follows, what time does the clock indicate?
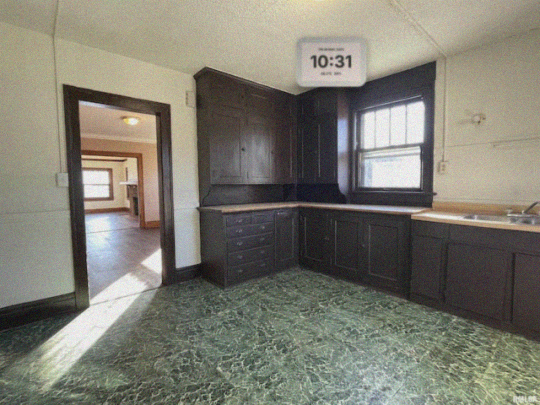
10:31
